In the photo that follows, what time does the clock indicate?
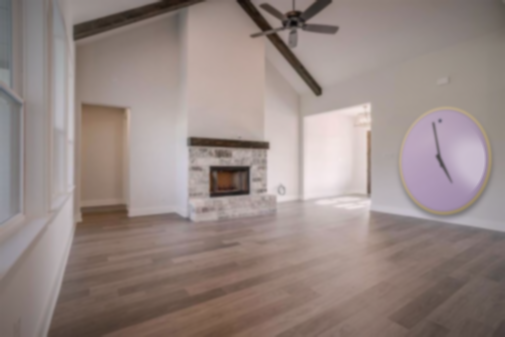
4:58
